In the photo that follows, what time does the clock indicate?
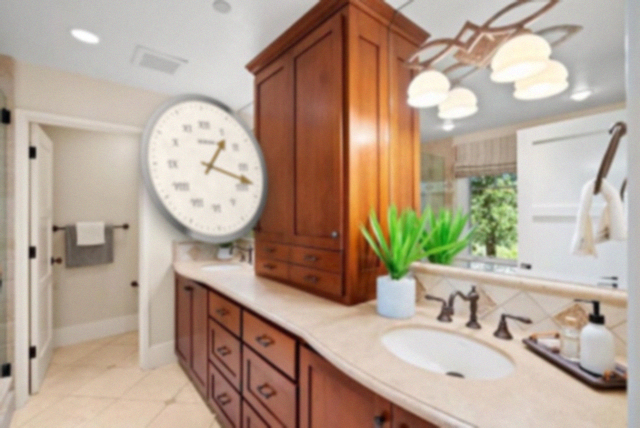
1:18
